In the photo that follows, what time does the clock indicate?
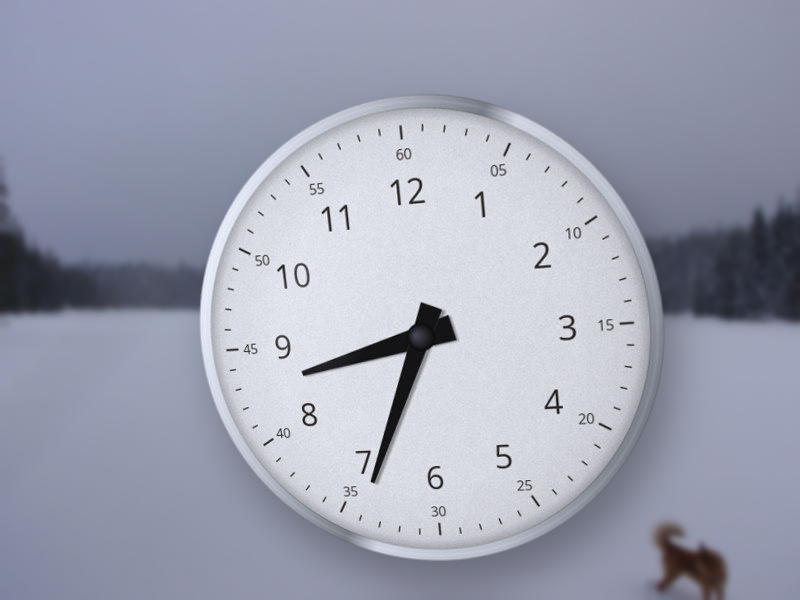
8:34
